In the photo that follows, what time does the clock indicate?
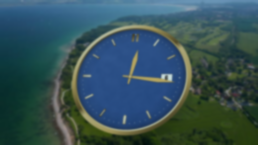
12:16
